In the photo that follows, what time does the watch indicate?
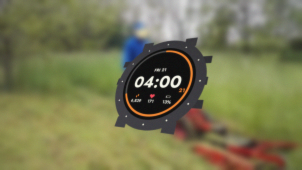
4:00
